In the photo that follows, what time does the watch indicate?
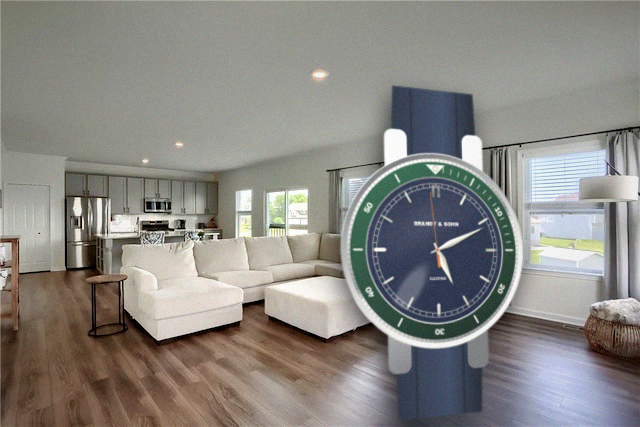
5:10:59
